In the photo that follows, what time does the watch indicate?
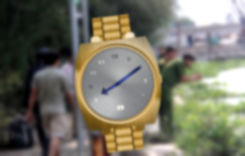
8:10
